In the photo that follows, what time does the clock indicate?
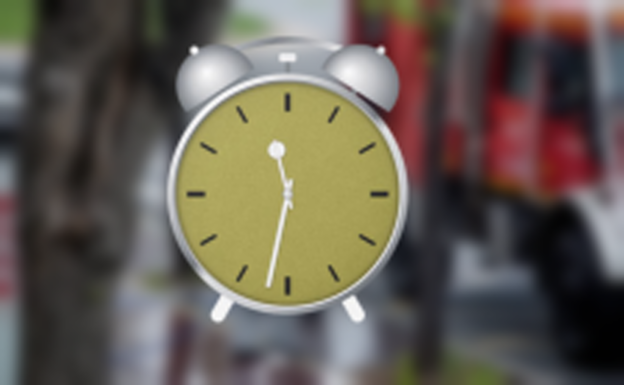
11:32
